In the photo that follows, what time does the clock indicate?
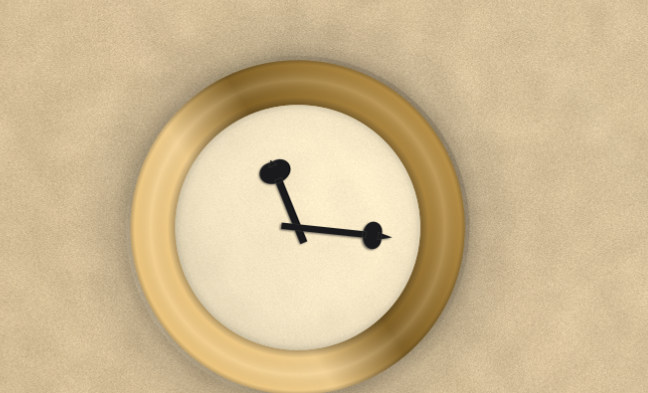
11:16
